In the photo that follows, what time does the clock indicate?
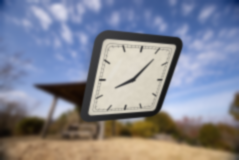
8:06
